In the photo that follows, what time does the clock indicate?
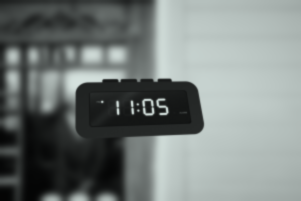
11:05
